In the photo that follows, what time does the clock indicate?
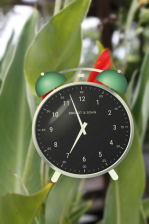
6:57
